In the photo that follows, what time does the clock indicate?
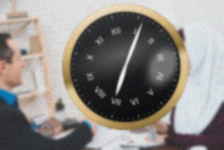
7:06
